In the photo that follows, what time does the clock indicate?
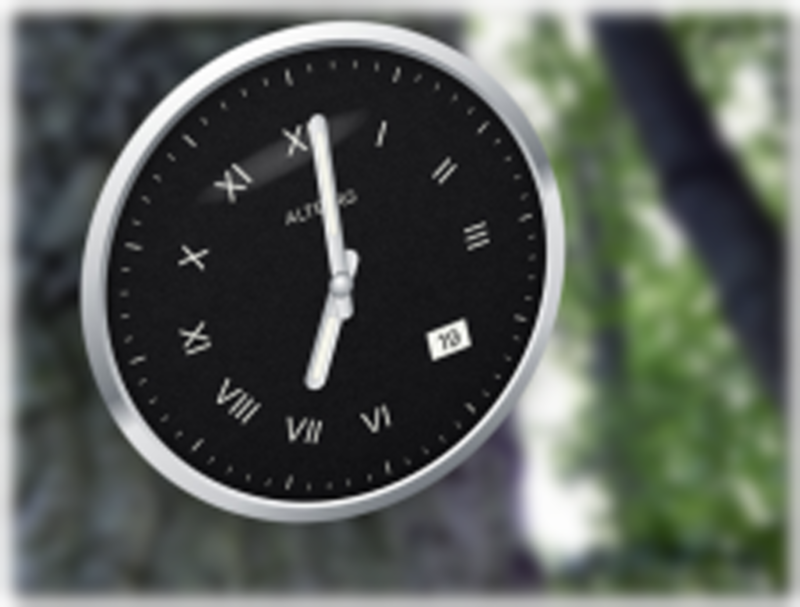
7:01
